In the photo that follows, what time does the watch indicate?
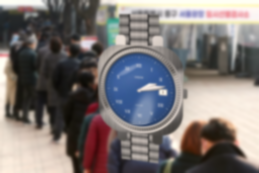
2:13
